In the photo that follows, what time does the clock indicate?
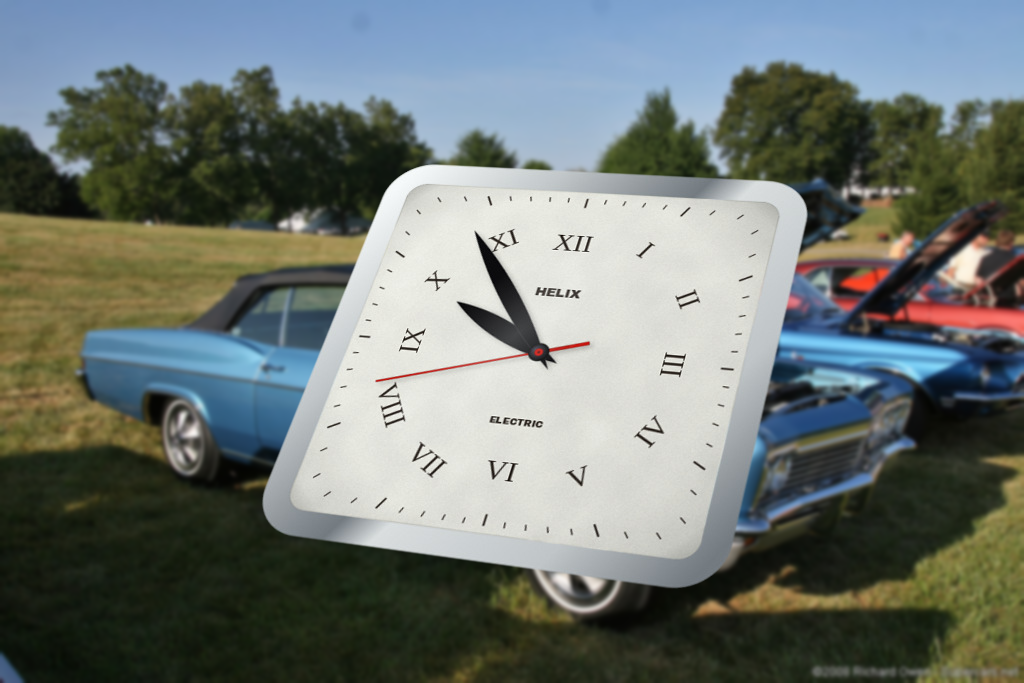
9:53:42
